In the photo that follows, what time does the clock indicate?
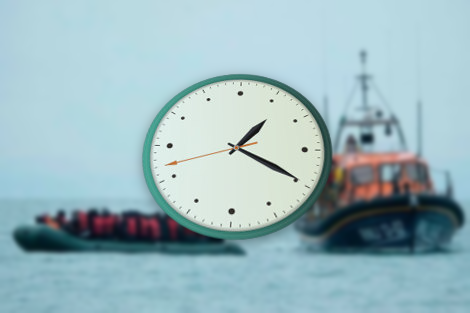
1:19:42
